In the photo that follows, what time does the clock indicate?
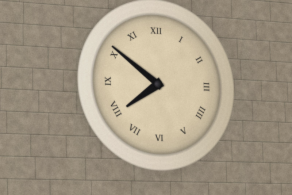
7:51
